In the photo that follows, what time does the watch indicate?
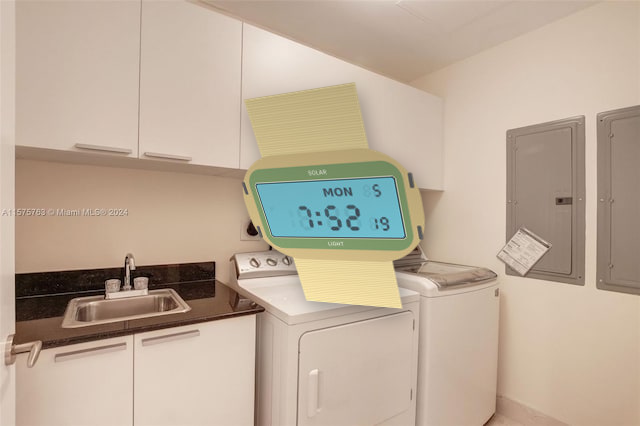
7:52:19
